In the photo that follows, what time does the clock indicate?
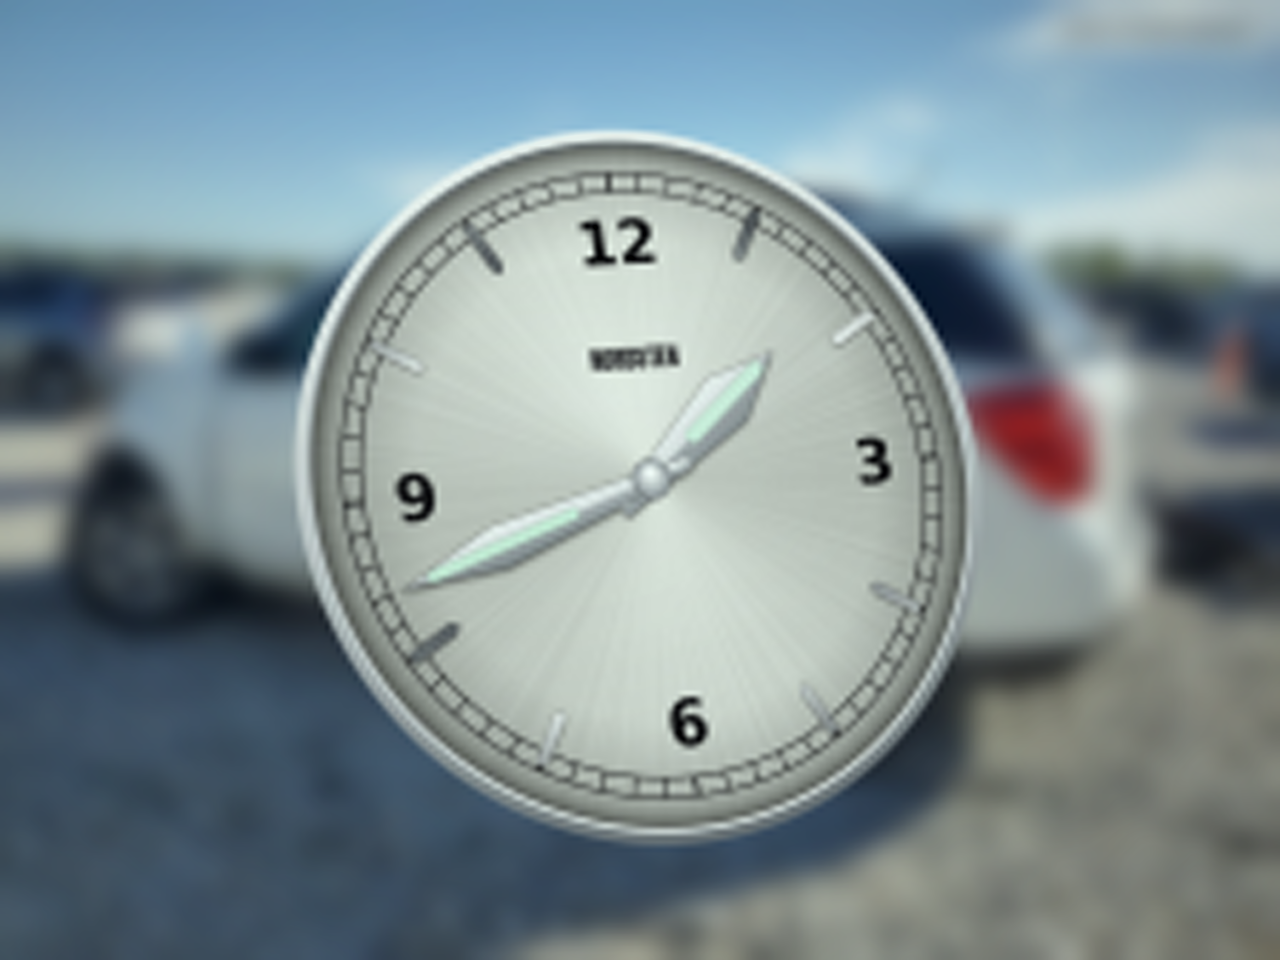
1:42
